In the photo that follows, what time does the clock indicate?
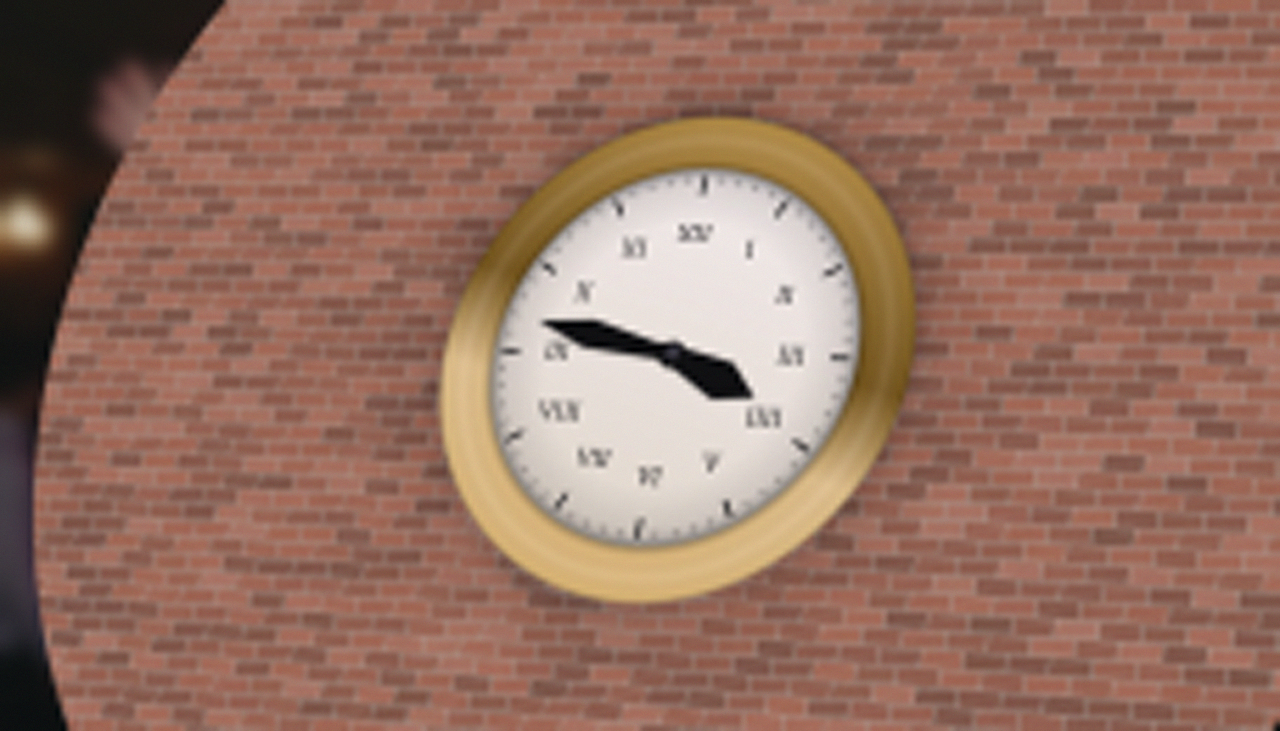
3:47
